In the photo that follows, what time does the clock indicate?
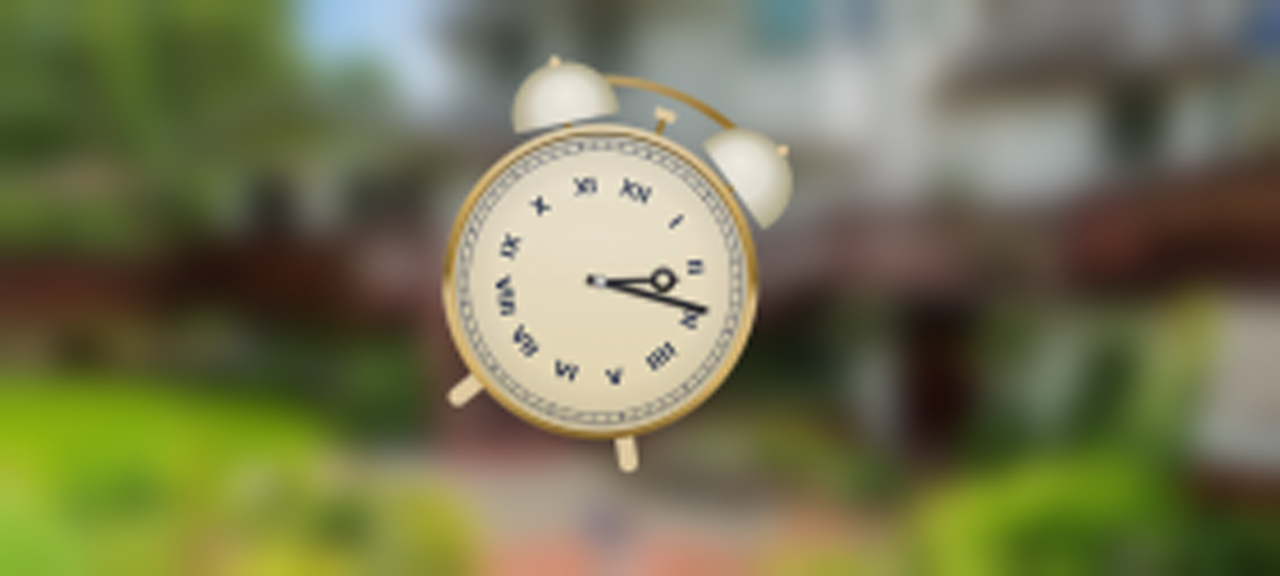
2:14
